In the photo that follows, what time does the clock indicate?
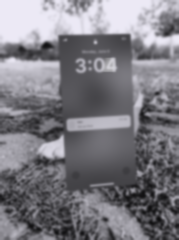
3:04
